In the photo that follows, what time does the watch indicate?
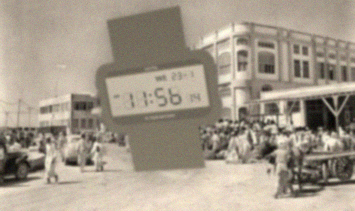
11:56
